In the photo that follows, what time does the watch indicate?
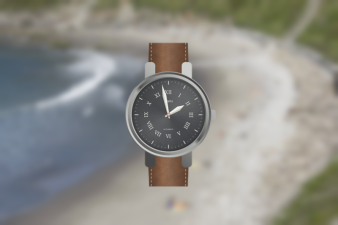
1:58
